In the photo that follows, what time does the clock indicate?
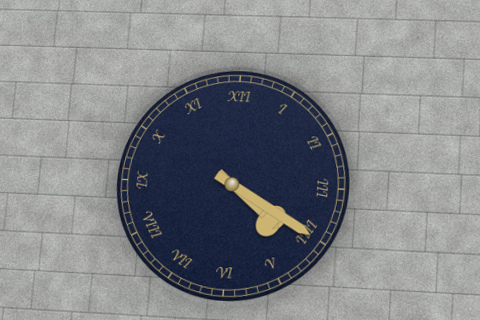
4:20
